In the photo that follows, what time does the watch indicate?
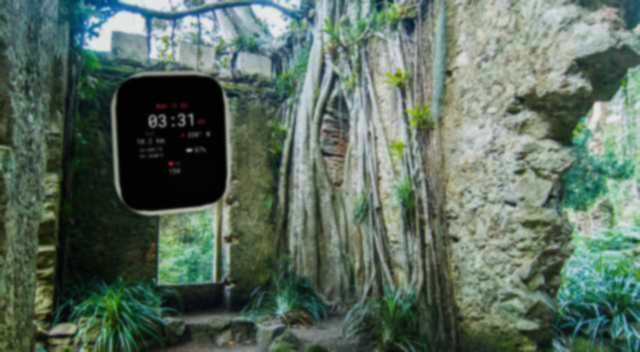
3:31
